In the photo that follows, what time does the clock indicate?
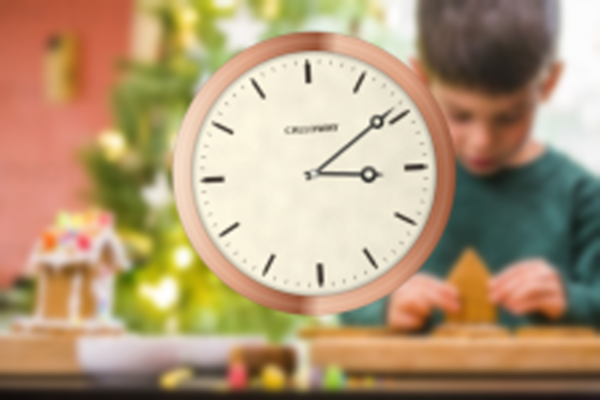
3:09
